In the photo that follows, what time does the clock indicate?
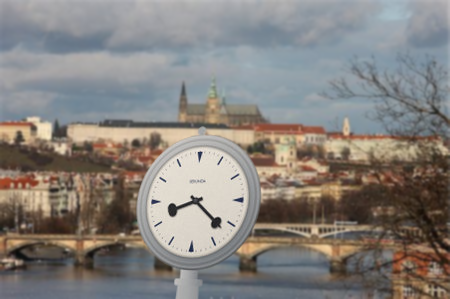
8:22
